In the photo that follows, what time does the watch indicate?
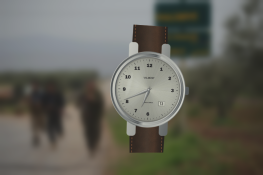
6:41
